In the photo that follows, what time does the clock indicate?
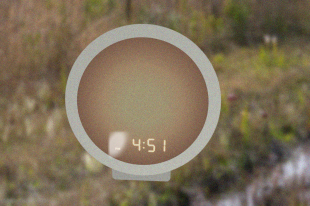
4:51
